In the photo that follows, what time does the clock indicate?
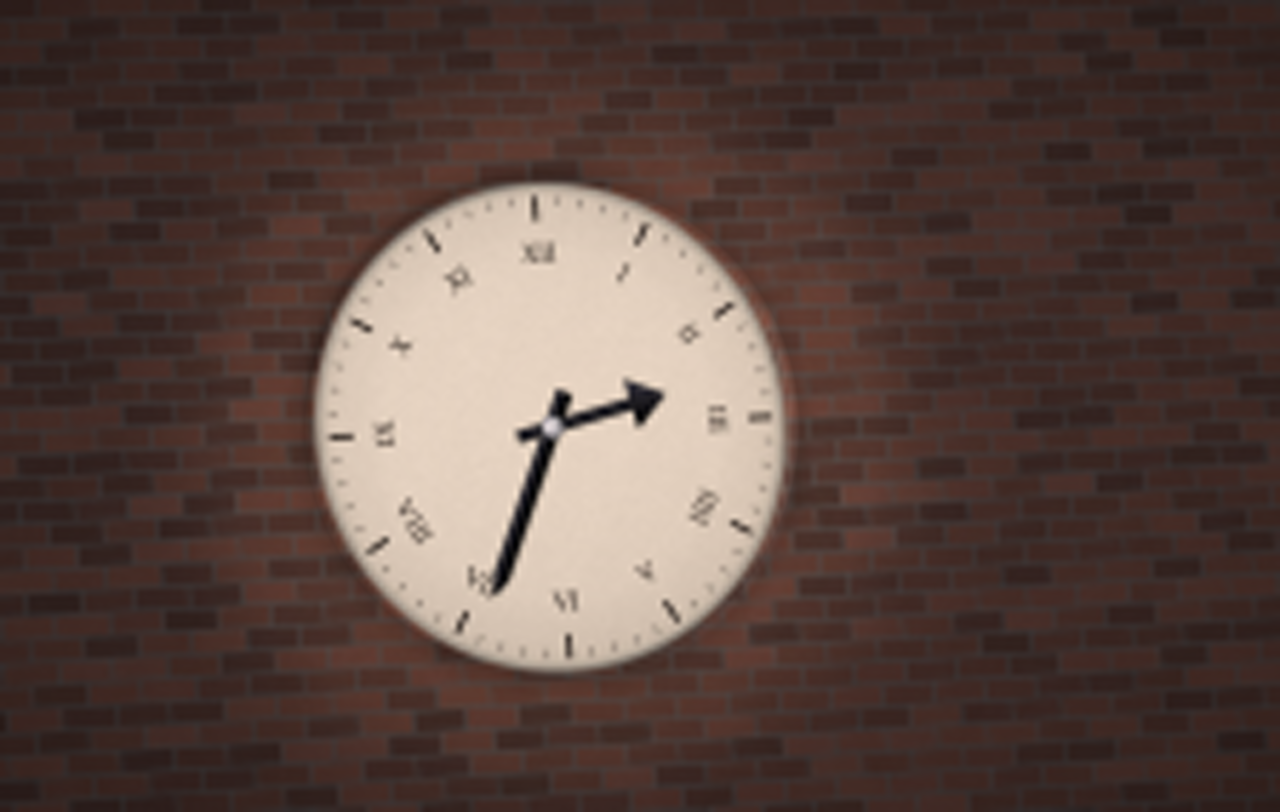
2:34
